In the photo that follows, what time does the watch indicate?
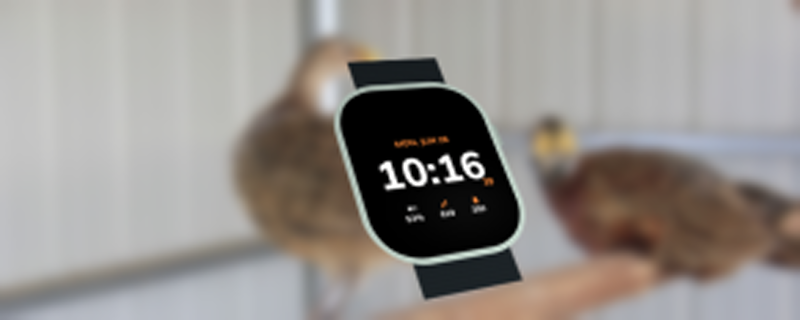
10:16
